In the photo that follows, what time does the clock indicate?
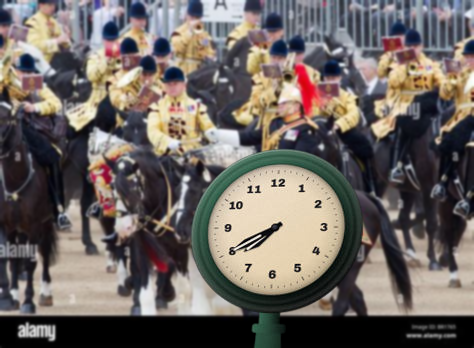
7:40
